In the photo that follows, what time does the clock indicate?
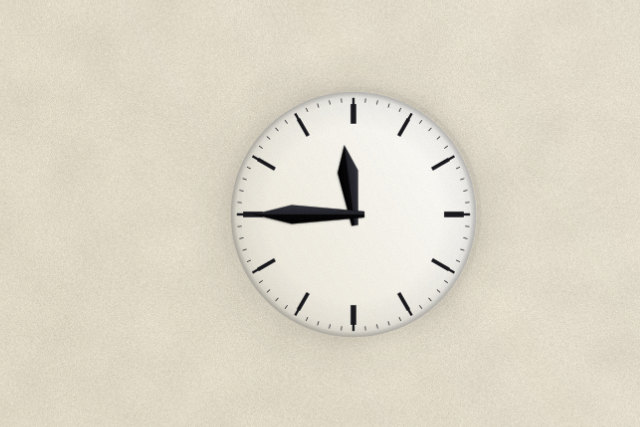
11:45
